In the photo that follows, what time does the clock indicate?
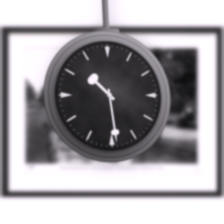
10:29
